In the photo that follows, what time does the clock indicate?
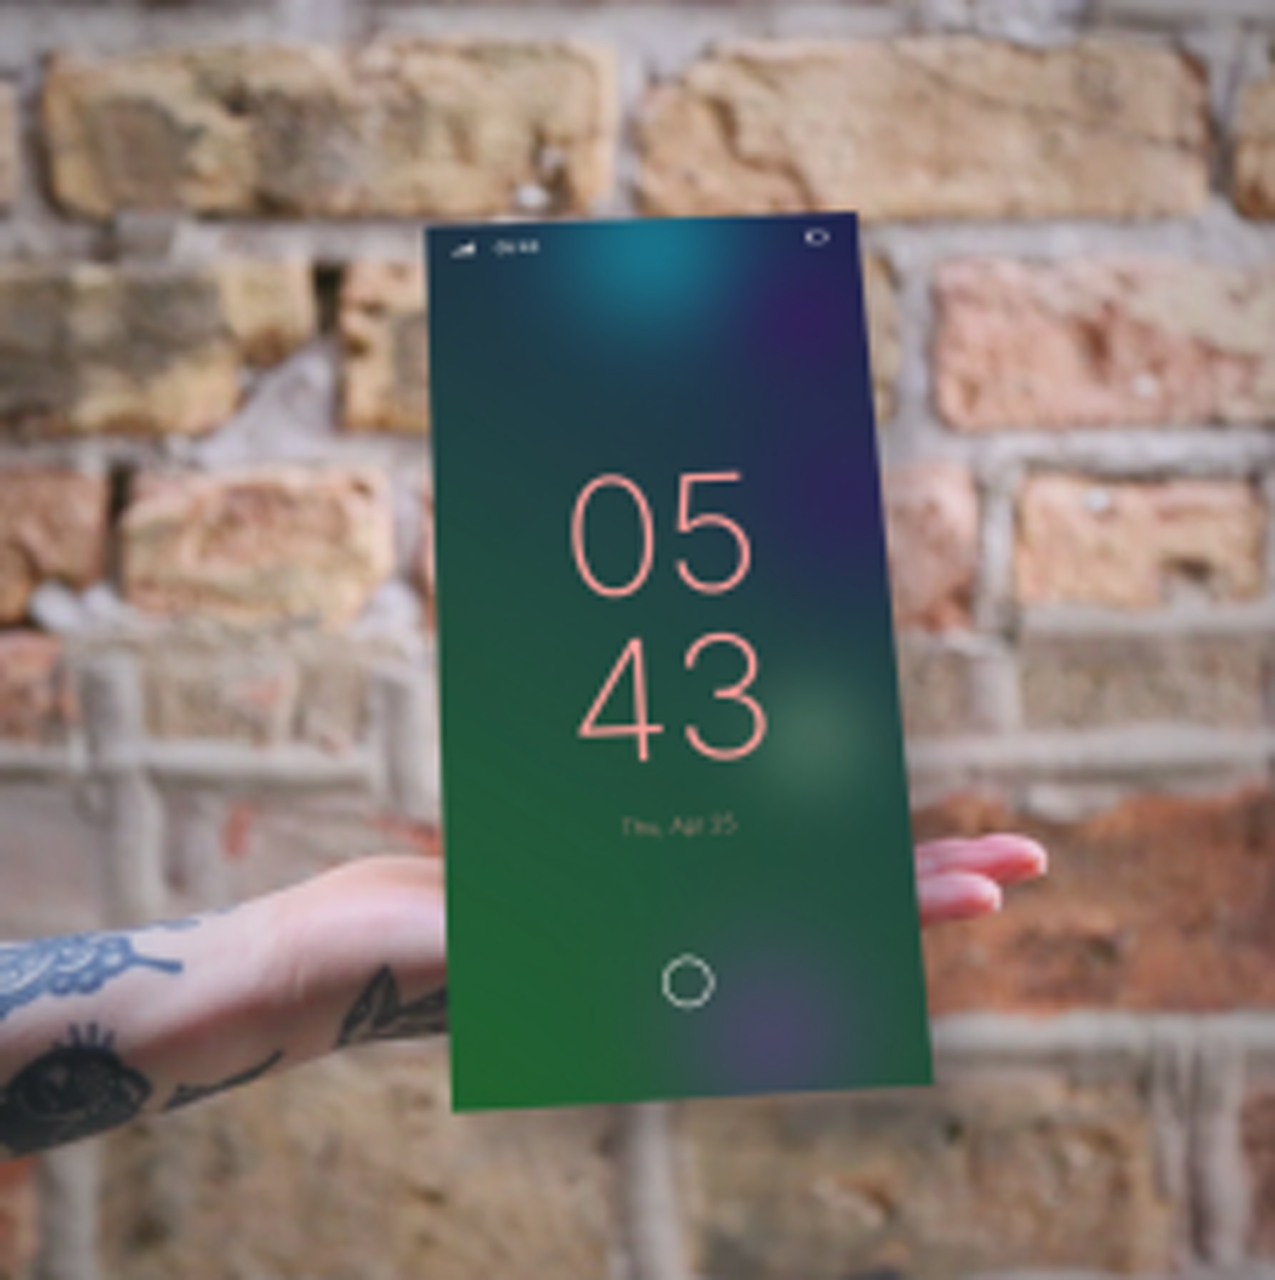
5:43
